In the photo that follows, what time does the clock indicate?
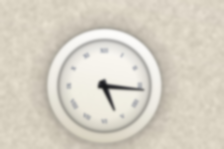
5:16
